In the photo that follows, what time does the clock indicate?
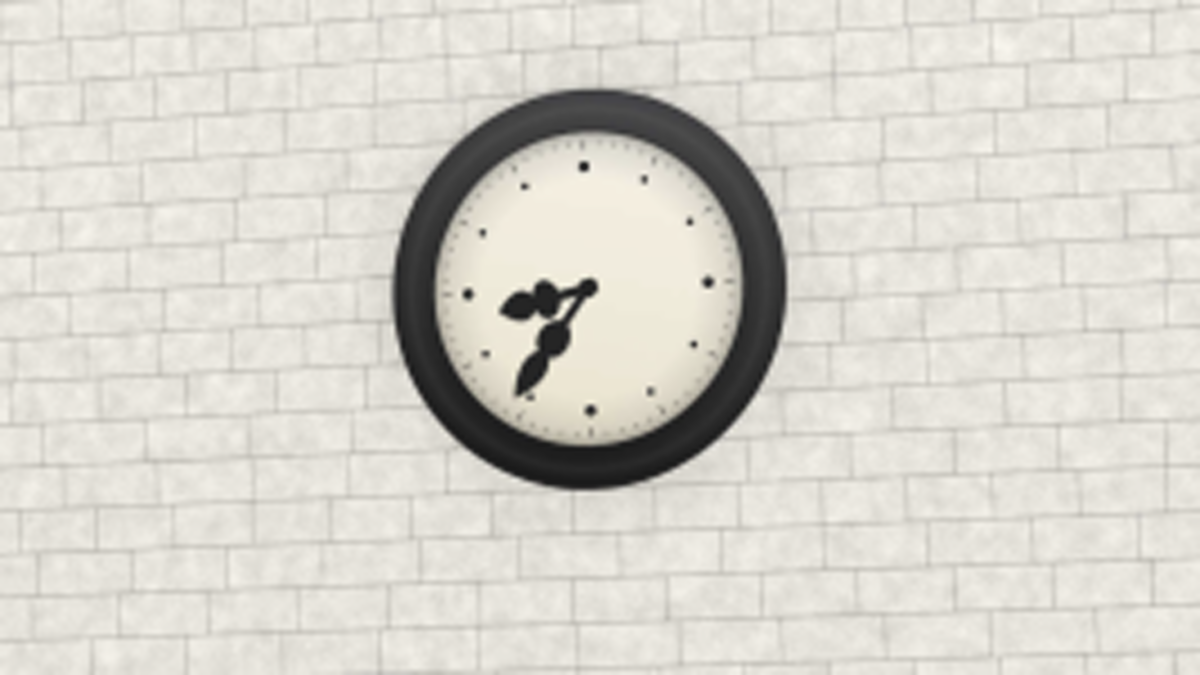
8:36
